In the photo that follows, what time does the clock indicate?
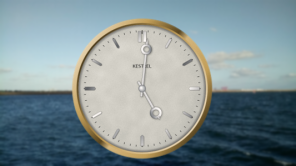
5:01
